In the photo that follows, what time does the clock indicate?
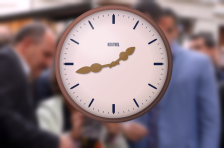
1:43
